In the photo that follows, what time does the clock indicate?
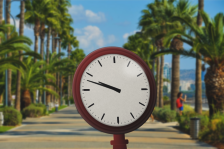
9:48
